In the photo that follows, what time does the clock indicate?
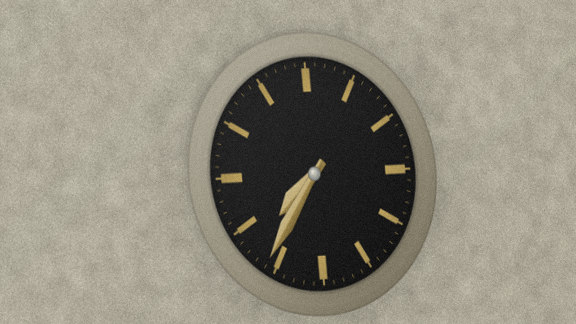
7:36
